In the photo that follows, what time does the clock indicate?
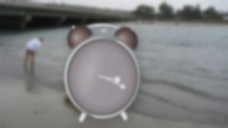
3:19
